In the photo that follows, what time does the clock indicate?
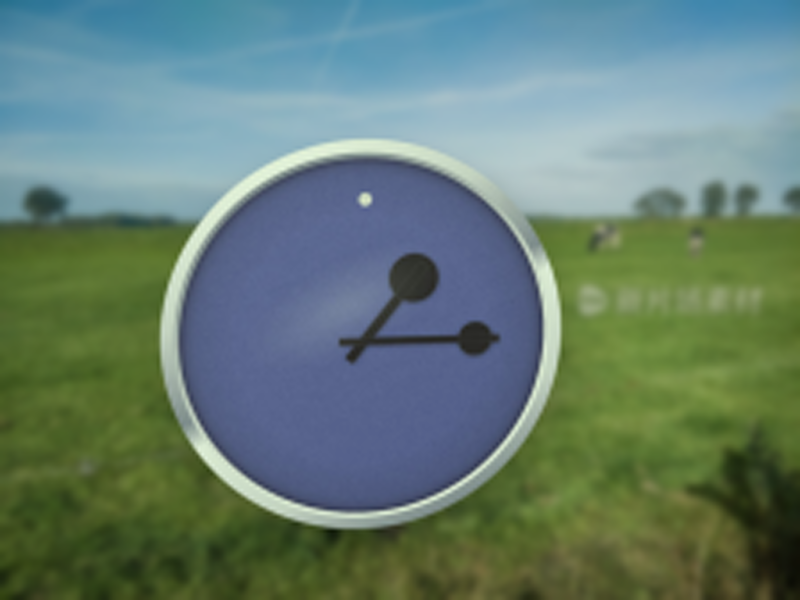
1:15
